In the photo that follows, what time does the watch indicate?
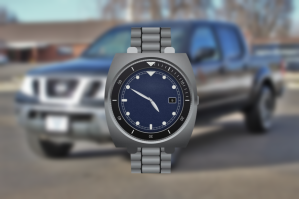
4:50
